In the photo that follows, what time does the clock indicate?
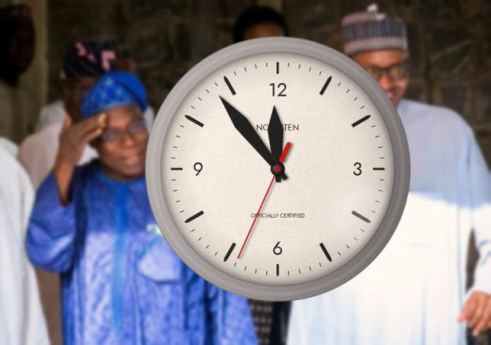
11:53:34
